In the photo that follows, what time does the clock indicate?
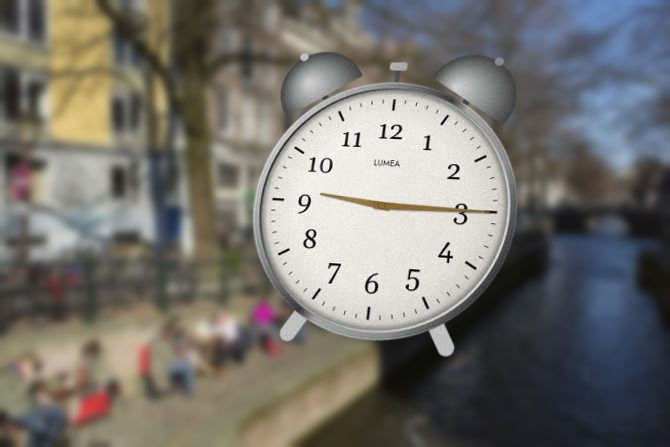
9:15
